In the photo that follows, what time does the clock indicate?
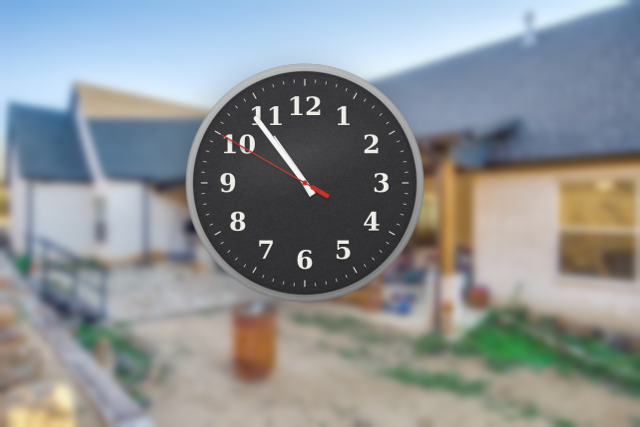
10:53:50
